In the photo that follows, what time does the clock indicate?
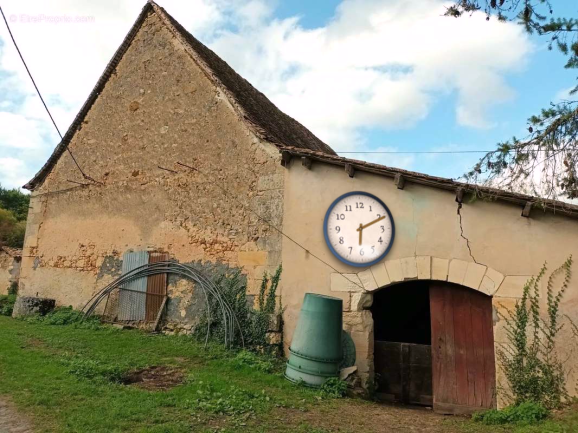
6:11
